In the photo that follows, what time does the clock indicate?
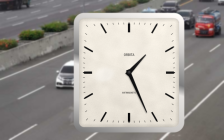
1:26
